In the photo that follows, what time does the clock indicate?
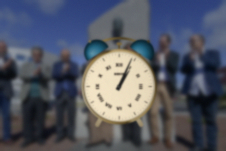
1:04
